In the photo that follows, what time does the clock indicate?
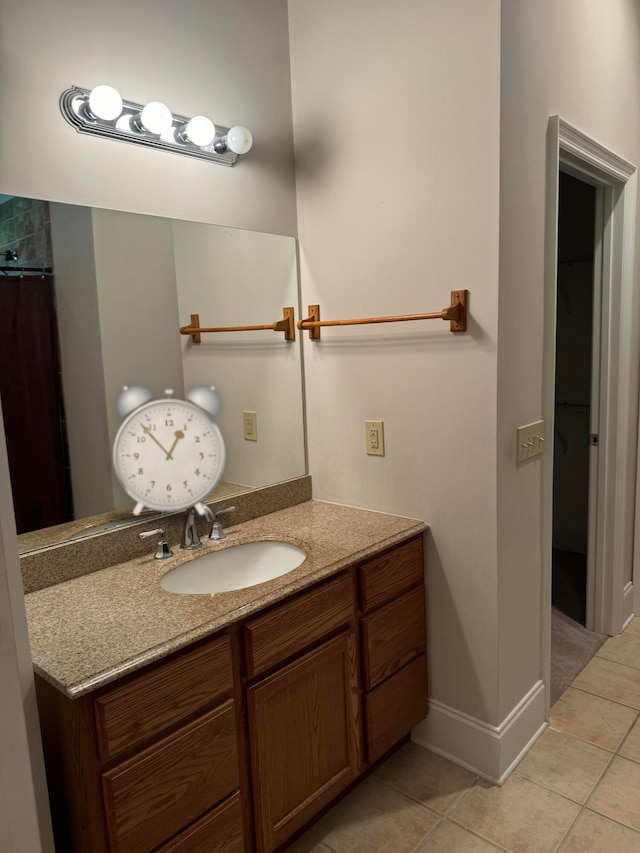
12:53
